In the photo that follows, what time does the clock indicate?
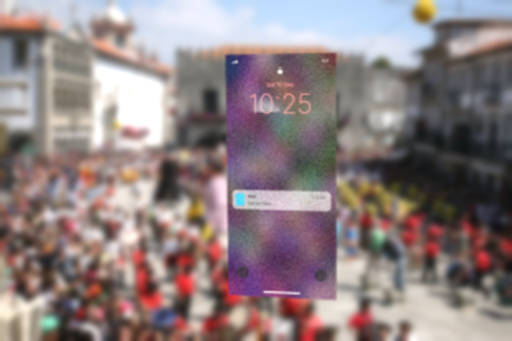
10:25
